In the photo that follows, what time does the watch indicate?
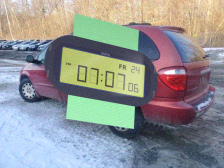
7:07:06
